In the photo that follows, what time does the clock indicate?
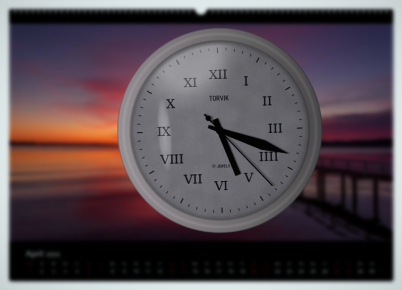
5:18:23
